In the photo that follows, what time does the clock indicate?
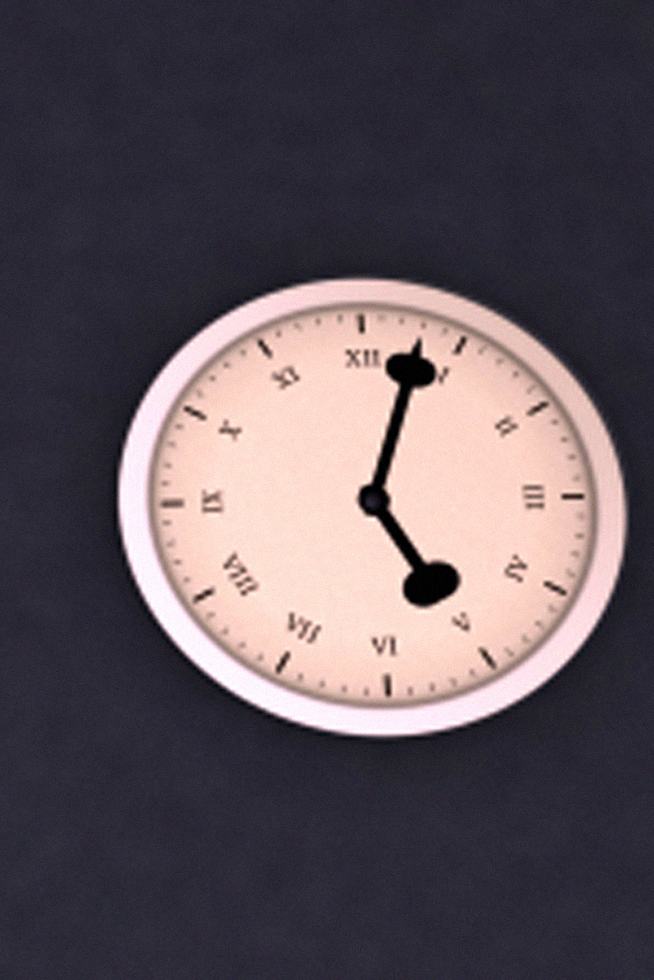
5:03
